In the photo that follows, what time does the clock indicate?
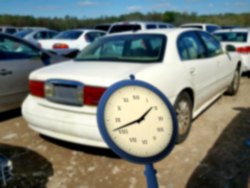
1:42
